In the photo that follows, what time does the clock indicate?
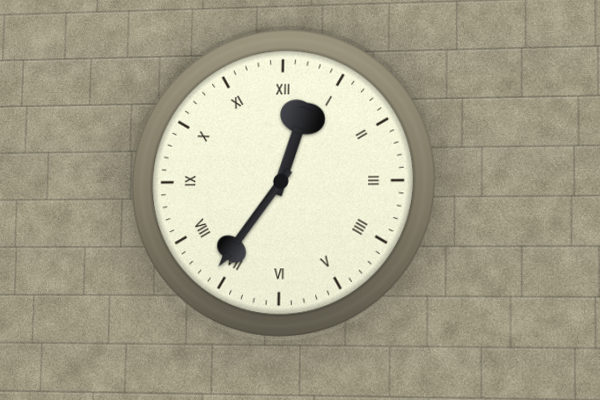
12:36
